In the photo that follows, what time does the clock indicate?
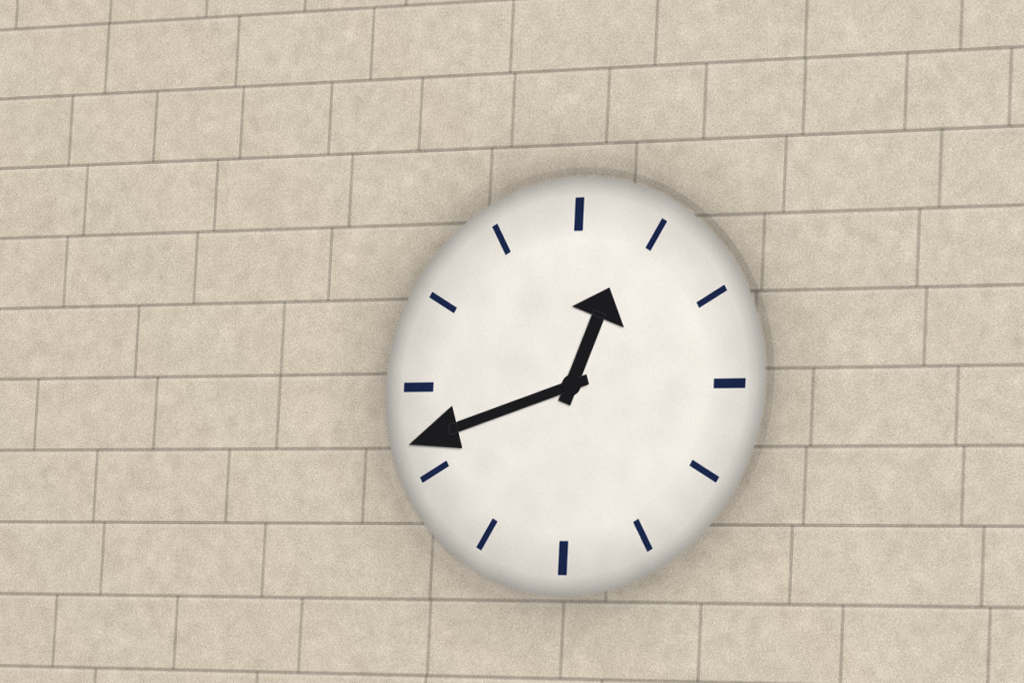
12:42
